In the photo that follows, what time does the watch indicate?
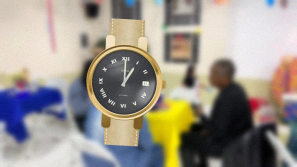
1:00
